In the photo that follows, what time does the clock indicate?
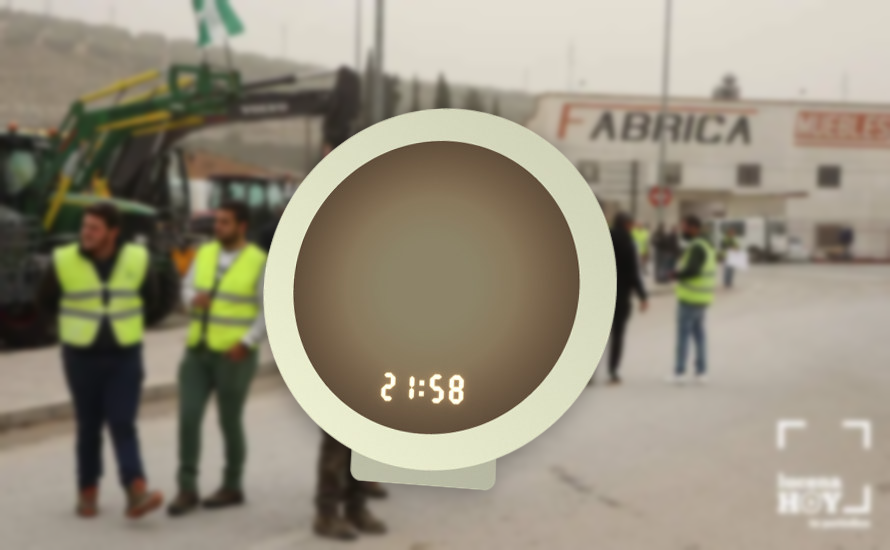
21:58
